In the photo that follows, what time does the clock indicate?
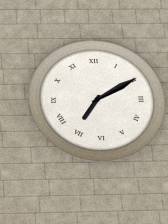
7:10
